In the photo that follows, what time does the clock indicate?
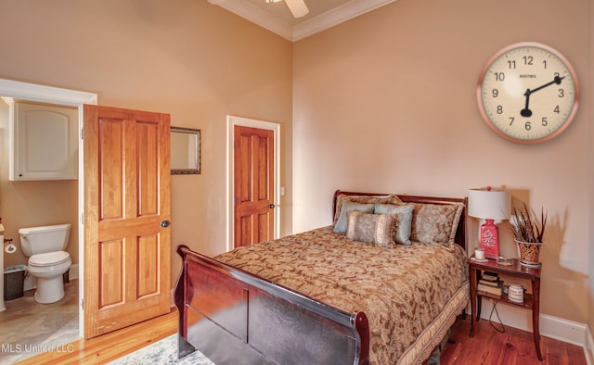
6:11
